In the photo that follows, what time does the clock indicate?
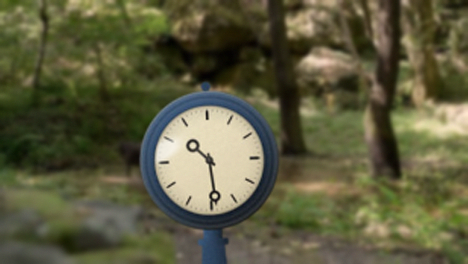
10:29
